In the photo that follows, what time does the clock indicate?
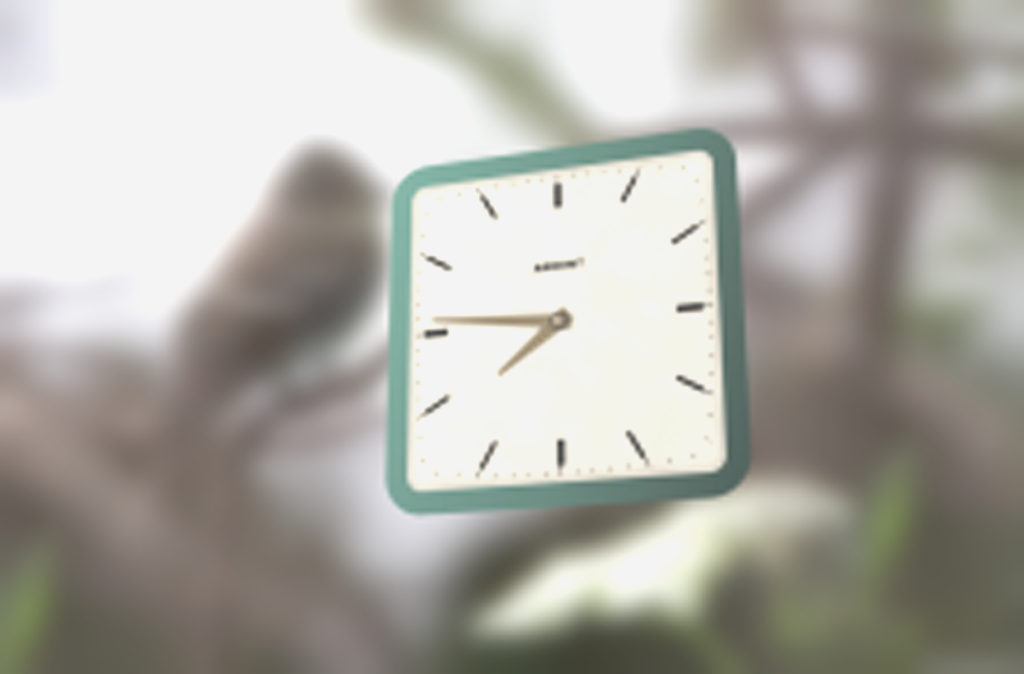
7:46
